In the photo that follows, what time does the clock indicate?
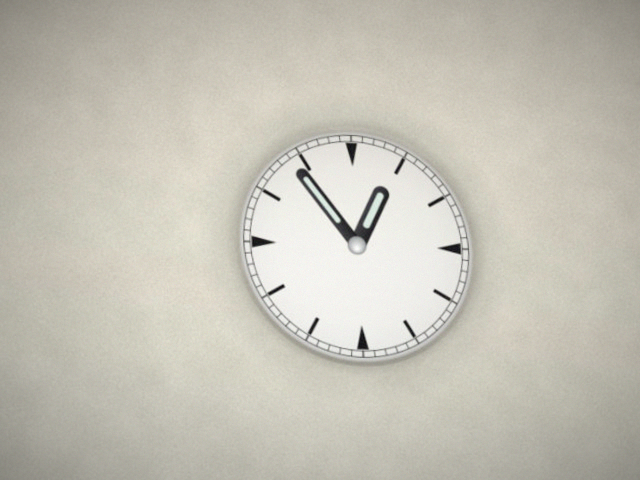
12:54
